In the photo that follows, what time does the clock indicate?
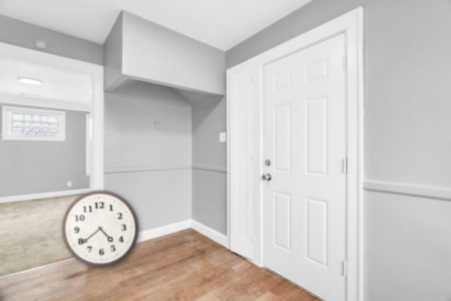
4:39
